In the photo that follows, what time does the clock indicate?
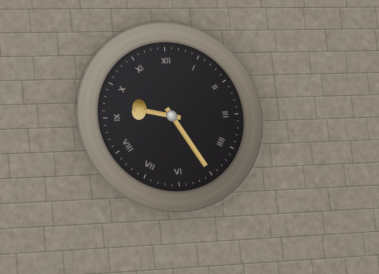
9:25
